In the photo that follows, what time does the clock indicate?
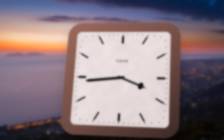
3:44
